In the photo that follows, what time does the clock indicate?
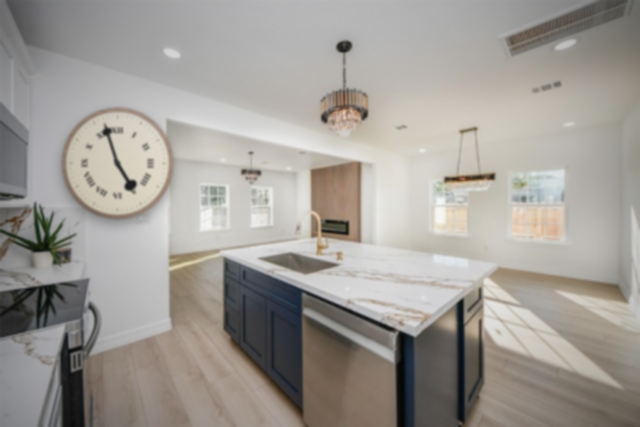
4:57
